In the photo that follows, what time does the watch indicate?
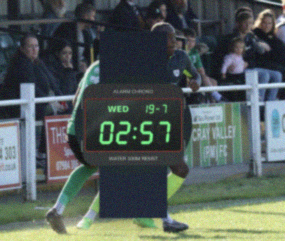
2:57
